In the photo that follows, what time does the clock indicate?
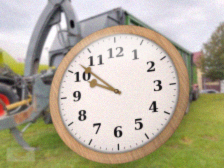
9:52
